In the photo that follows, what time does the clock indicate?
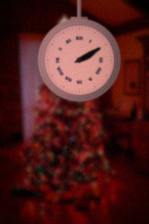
2:10
